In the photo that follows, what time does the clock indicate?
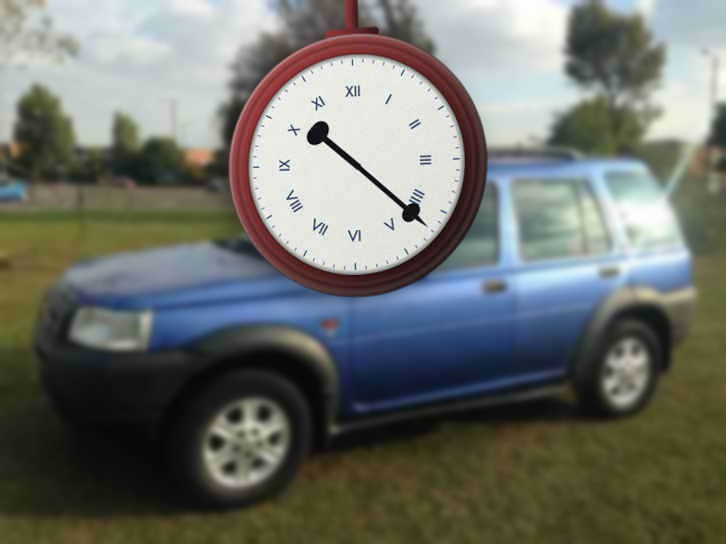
10:22
